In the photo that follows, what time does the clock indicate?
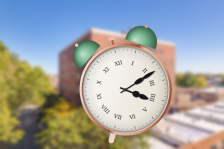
4:12
